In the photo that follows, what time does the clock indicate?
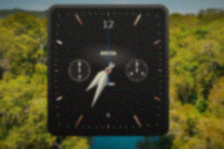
7:34
